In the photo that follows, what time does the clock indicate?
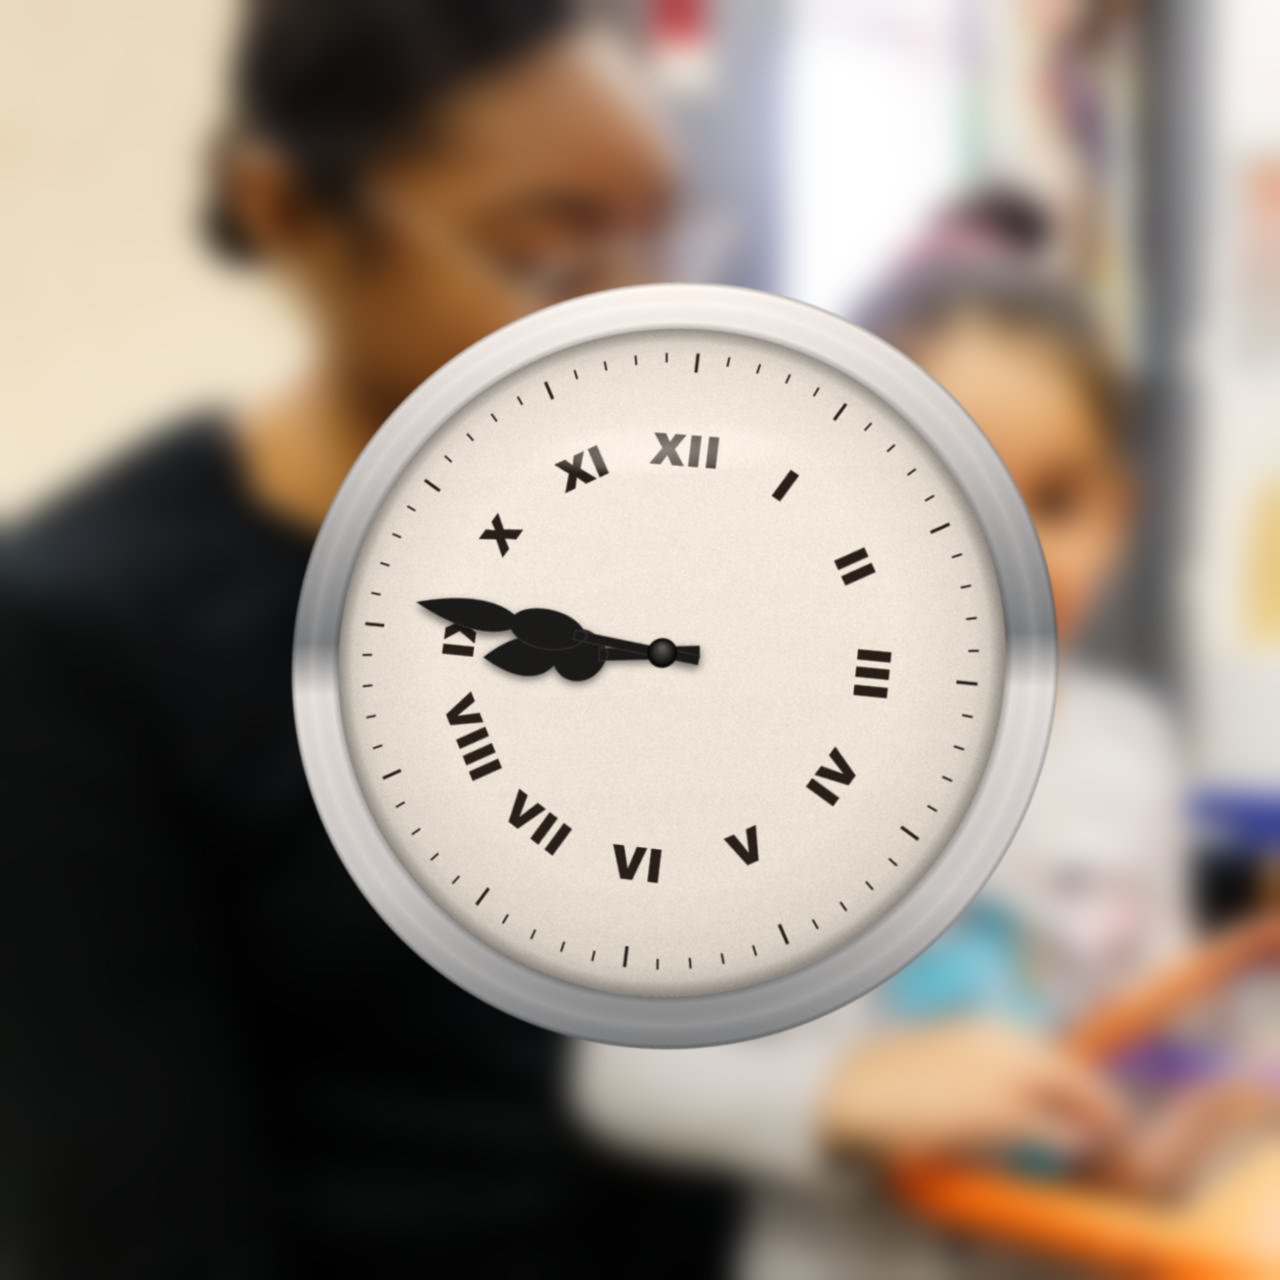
8:46
